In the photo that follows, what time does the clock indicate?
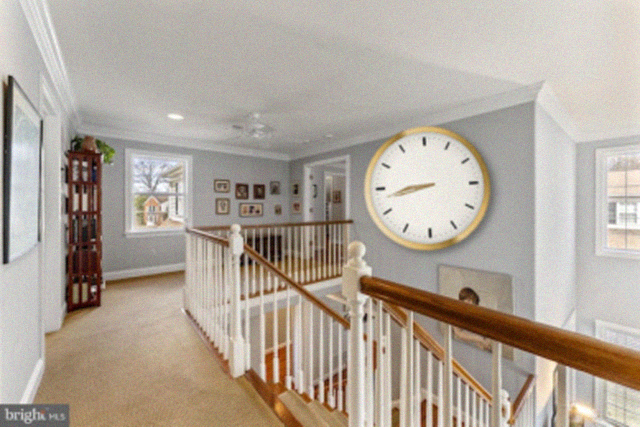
8:43
